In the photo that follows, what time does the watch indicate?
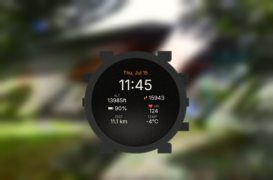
11:45
